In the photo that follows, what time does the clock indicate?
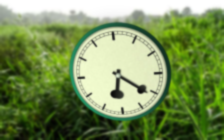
6:21
